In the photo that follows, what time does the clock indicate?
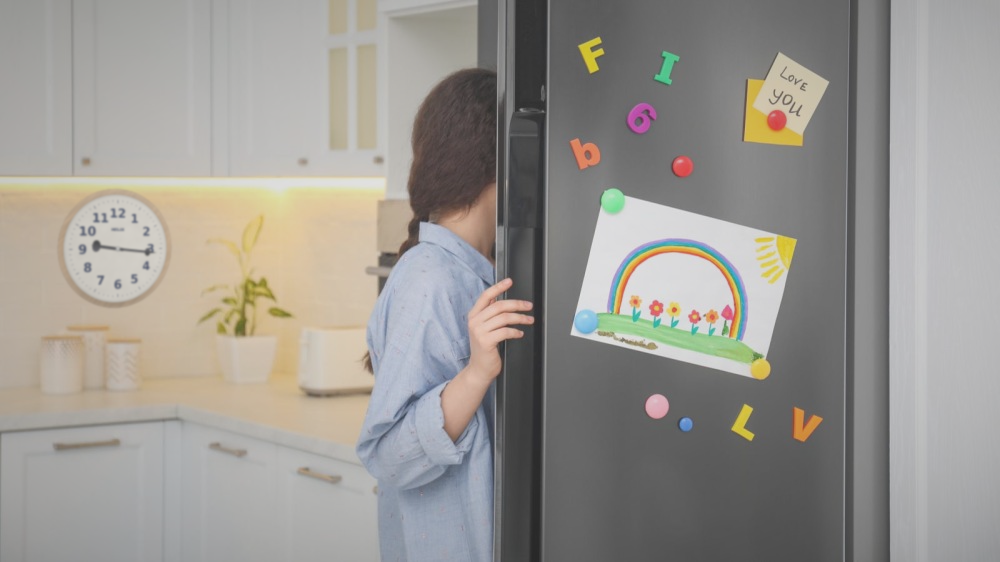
9:16
